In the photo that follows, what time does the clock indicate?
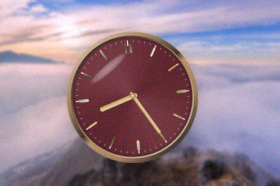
8:25
